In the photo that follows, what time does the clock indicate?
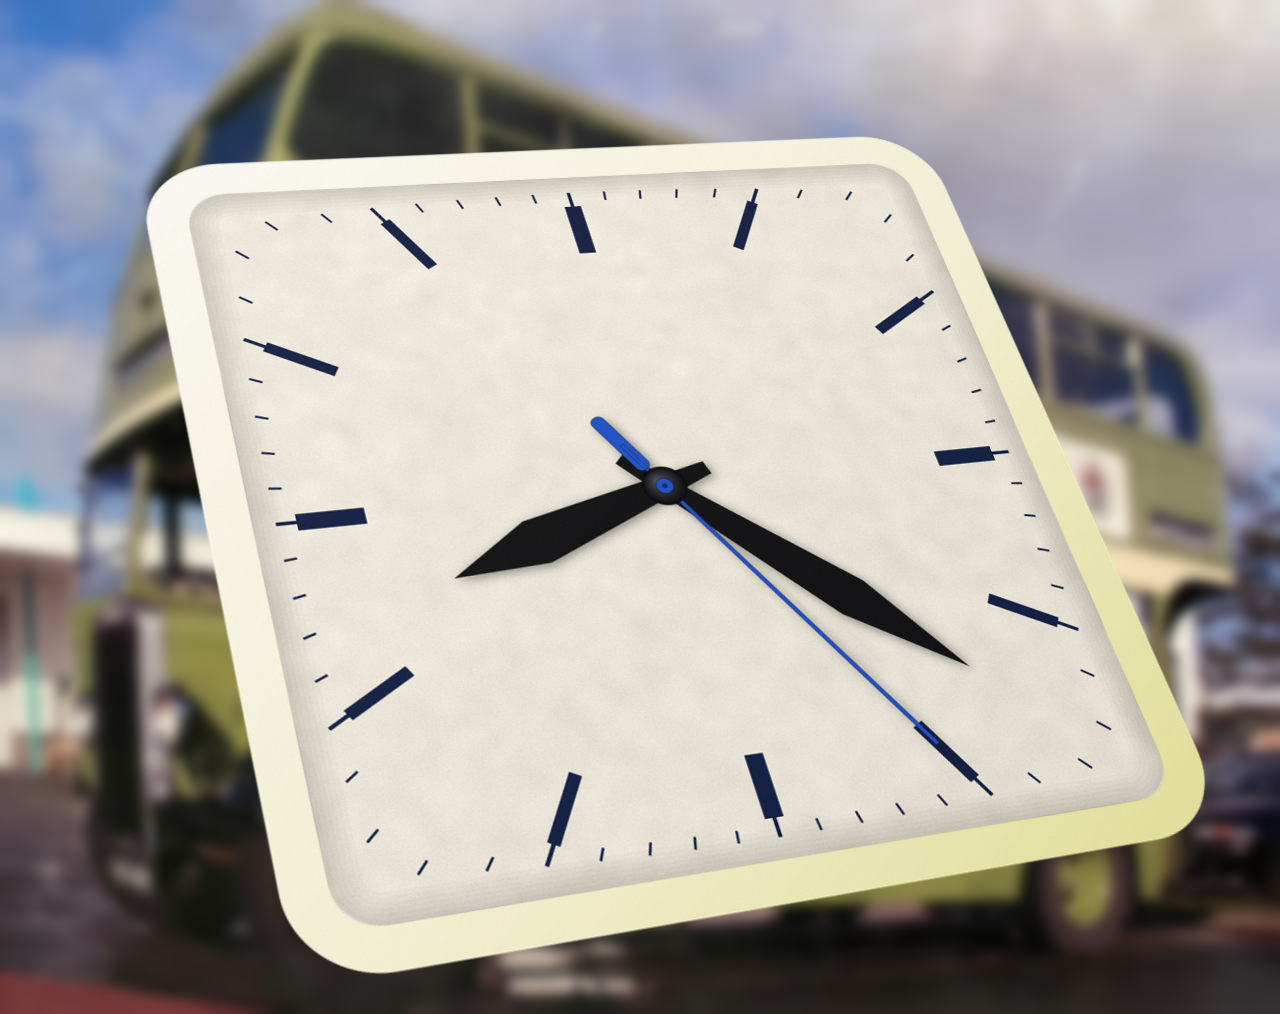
8:22:25
